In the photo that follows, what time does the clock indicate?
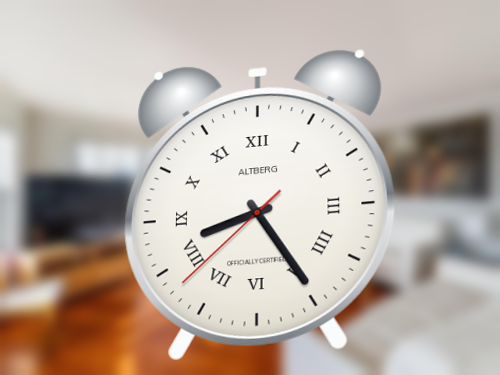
8:24:38
